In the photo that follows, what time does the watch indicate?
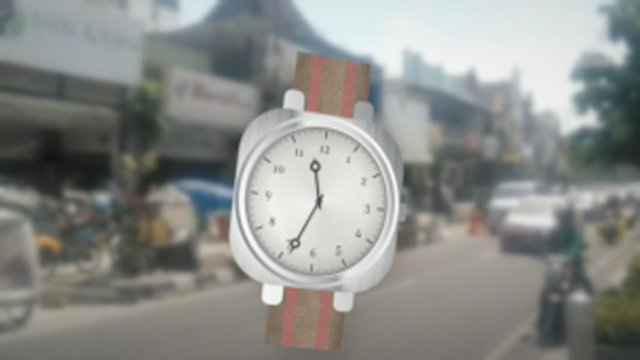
11:34
